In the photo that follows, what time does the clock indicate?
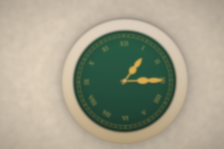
1:15
